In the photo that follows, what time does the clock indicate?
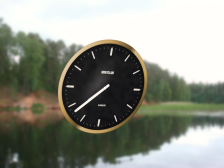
7:38
